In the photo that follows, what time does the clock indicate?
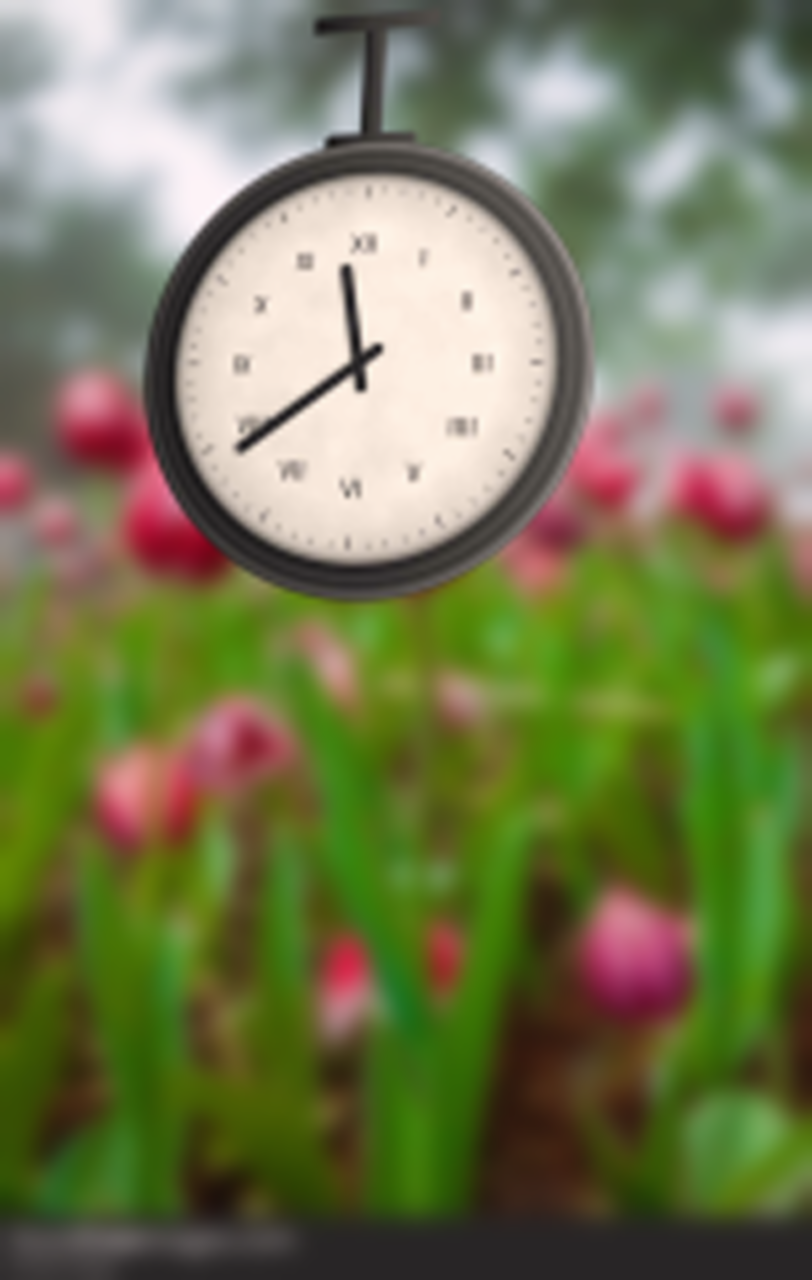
11:39
